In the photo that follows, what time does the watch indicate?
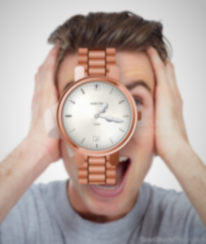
1:17
